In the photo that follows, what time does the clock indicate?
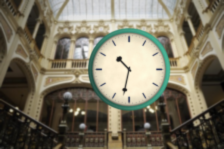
10:32
